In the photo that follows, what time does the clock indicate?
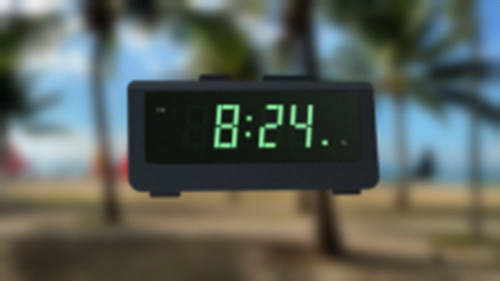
8:24
